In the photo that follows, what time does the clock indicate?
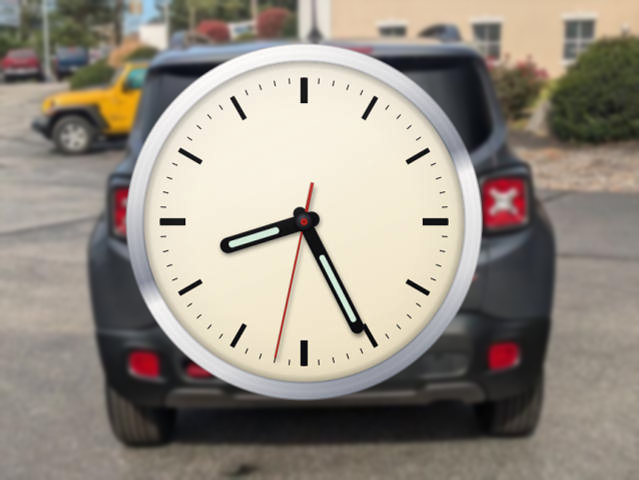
8:25:32
